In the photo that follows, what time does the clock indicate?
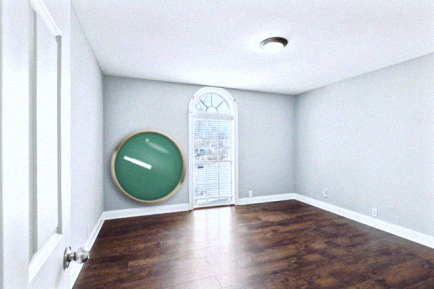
9:49
